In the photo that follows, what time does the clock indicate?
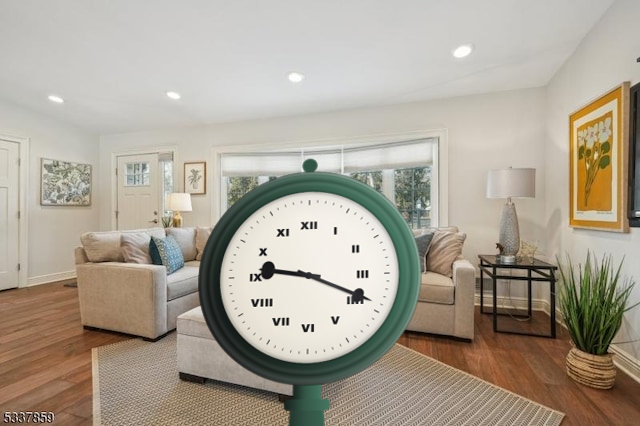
9:19
